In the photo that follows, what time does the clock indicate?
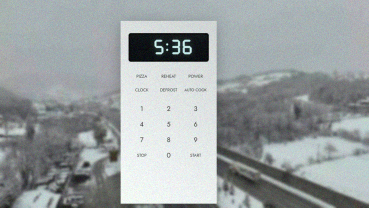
5:36
